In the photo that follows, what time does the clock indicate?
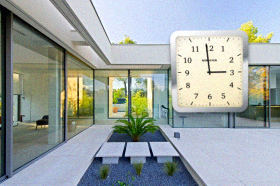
2:59
